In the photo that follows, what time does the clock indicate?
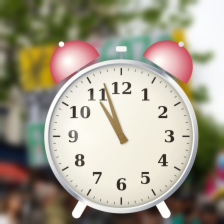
10:57
